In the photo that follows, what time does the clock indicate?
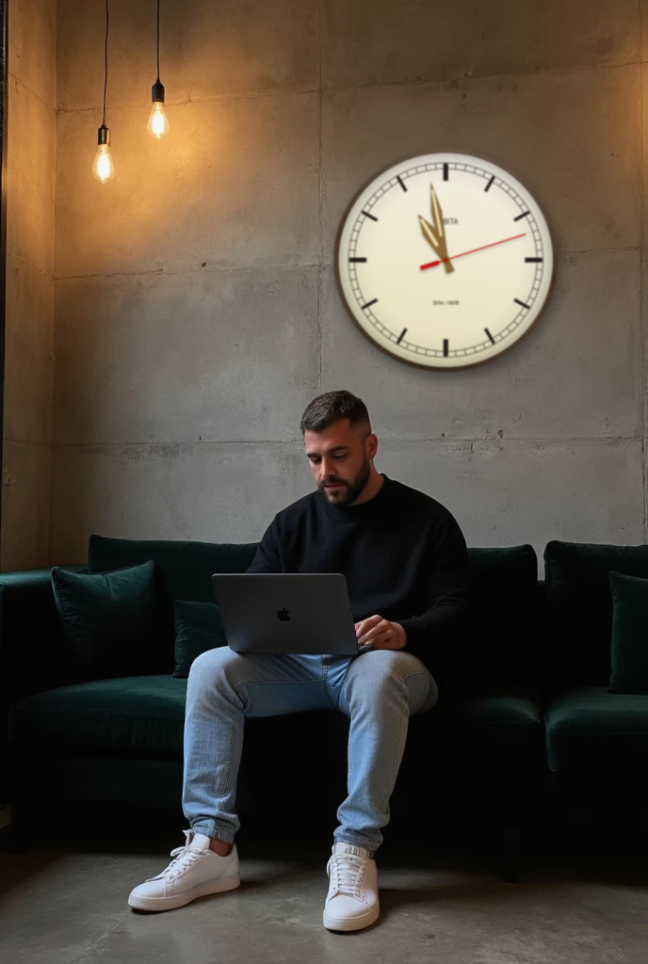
10:58:12
